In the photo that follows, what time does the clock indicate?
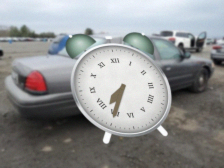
7:35
